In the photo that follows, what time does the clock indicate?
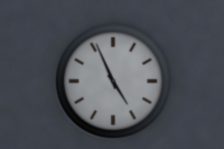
4:56
